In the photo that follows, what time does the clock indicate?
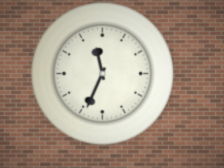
11:34
